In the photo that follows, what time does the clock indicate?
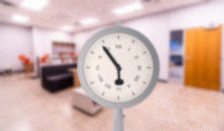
5:54
